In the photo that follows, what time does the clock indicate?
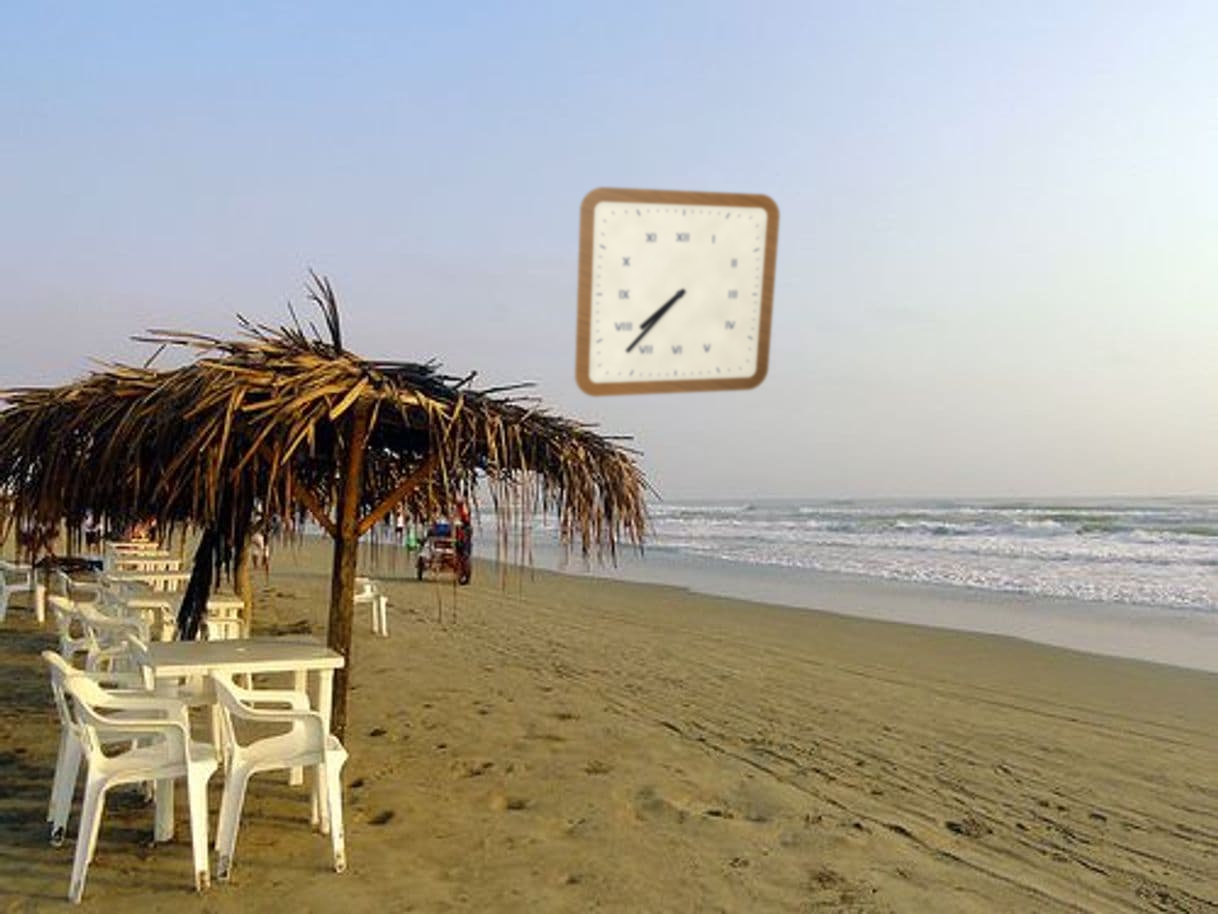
7:37
